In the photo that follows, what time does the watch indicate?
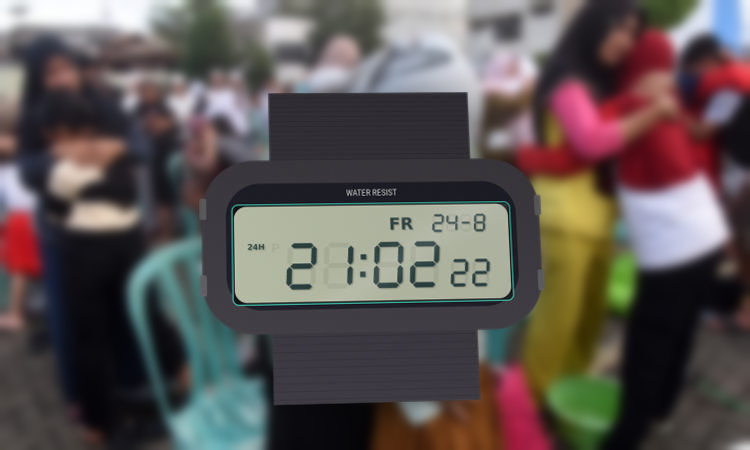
21:02:22
